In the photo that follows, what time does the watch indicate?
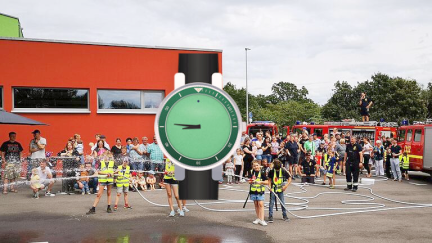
8:46
